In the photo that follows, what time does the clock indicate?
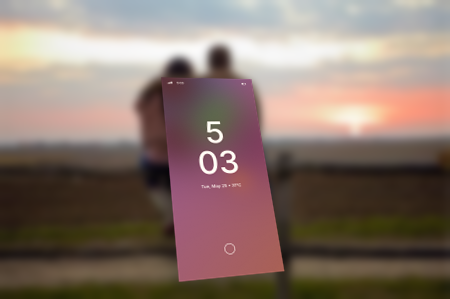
5:03
